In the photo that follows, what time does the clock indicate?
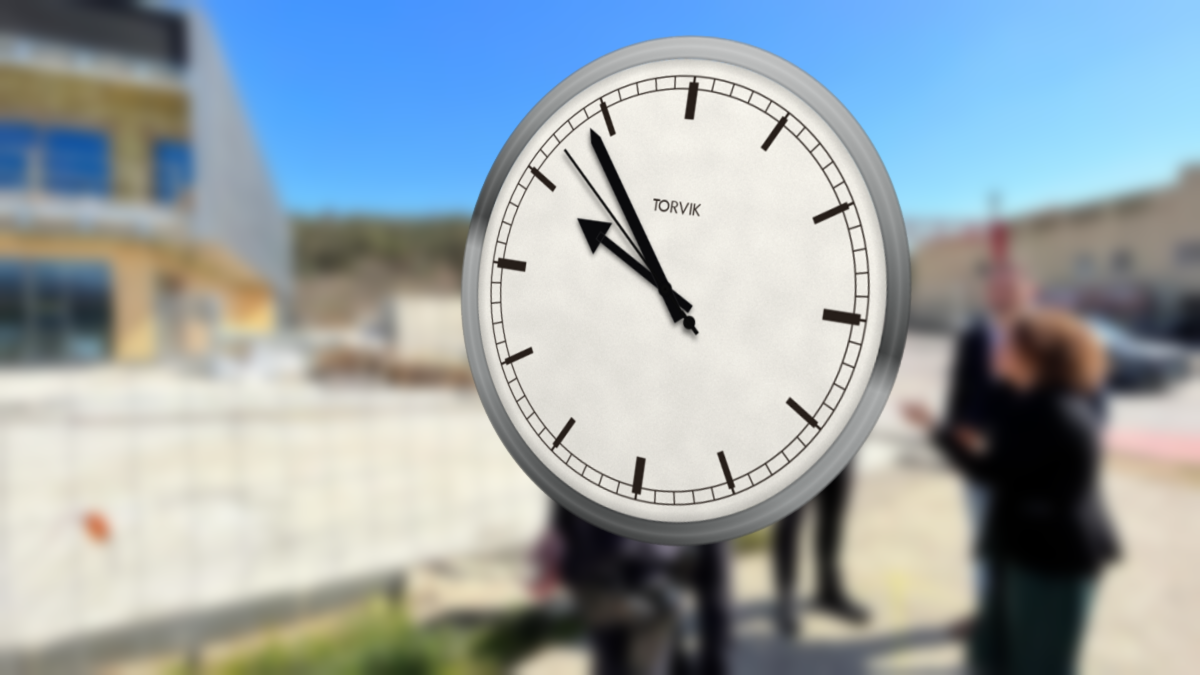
9:53:52
